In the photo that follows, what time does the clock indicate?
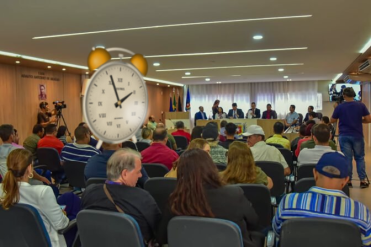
1:56
